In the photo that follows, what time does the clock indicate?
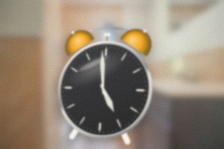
4:59
